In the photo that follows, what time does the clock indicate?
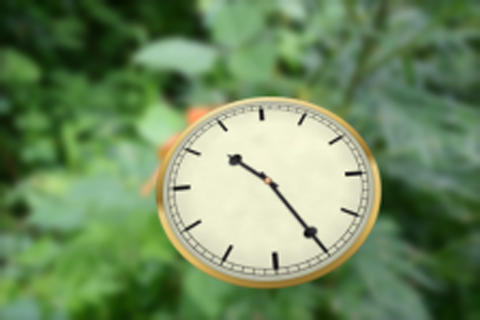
10:25
